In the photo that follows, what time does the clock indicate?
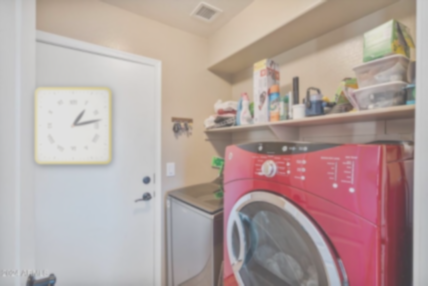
1:13
